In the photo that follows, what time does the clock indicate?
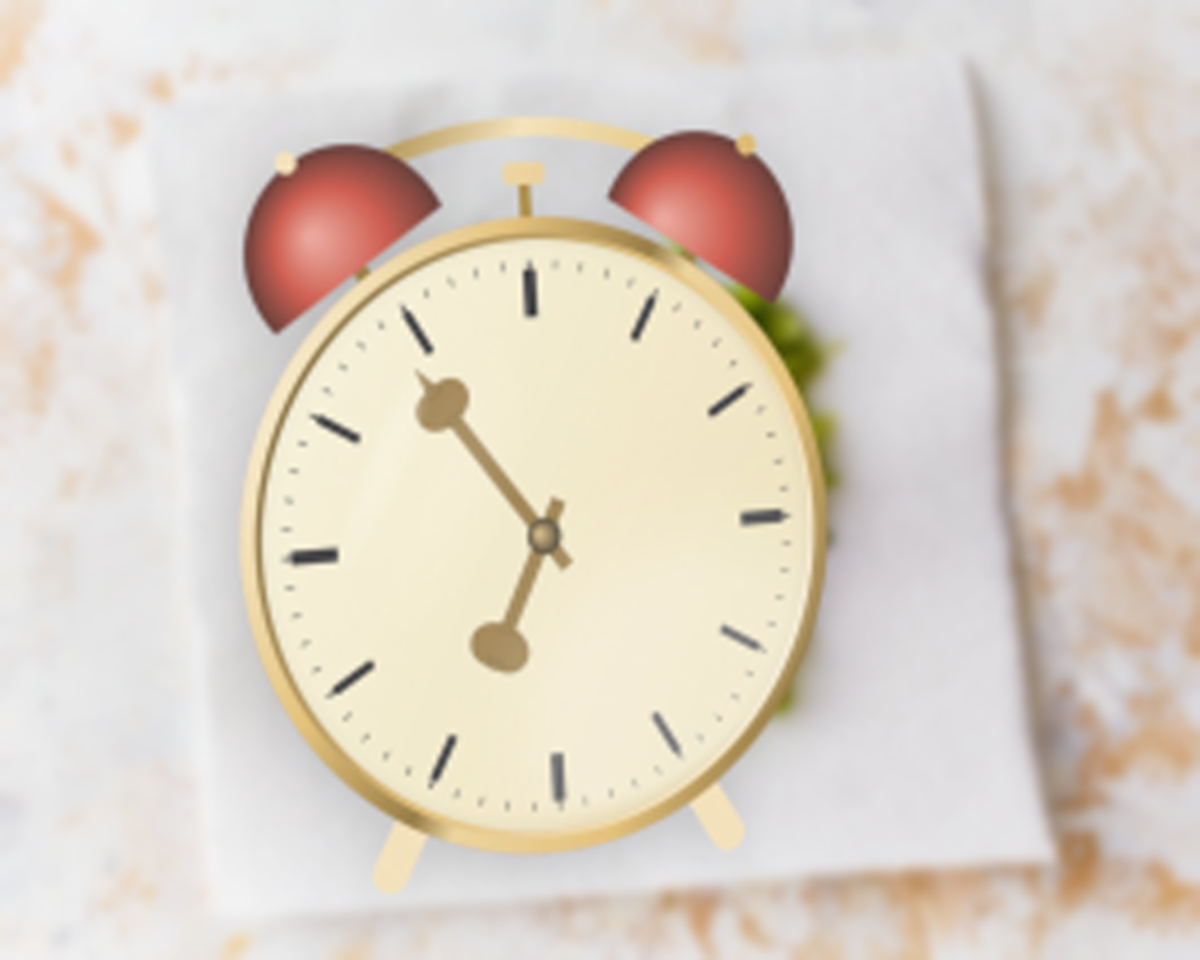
6:54
